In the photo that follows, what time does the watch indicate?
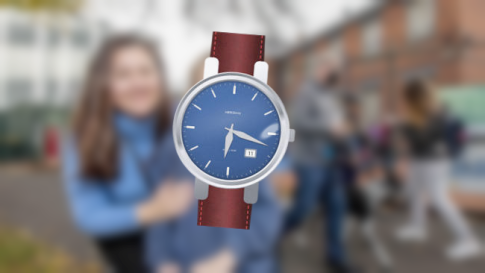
6:18
